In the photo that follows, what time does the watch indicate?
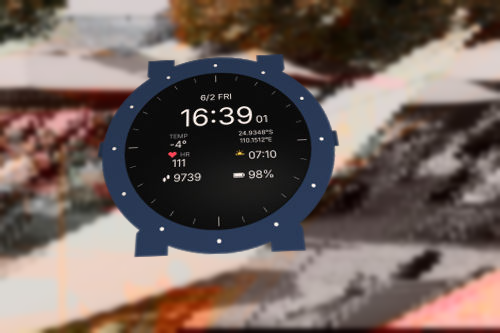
16:39:01
